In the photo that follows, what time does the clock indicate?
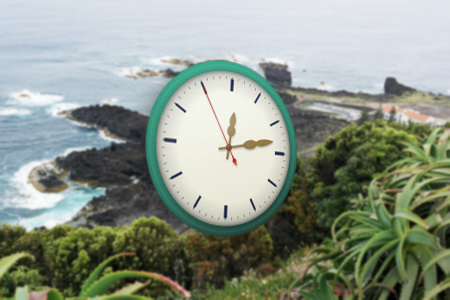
12:12:55
